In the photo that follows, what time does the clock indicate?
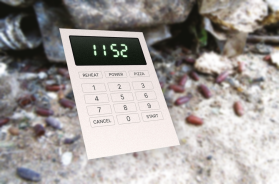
11:52
